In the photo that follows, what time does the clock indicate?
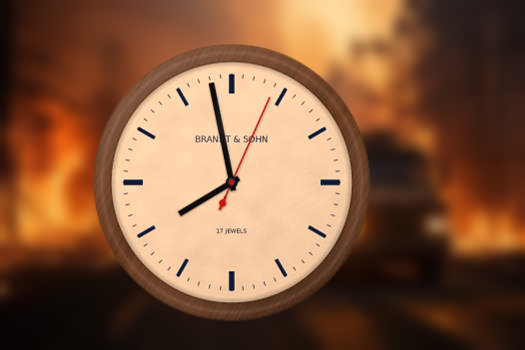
7:58:04
